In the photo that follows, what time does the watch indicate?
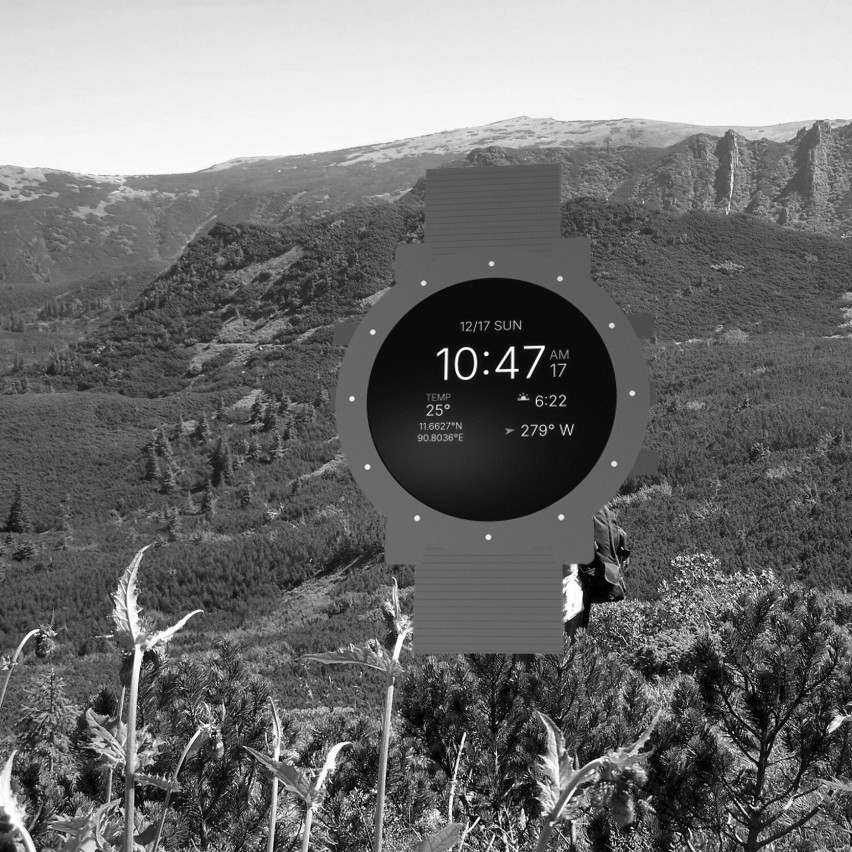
10:47:17
